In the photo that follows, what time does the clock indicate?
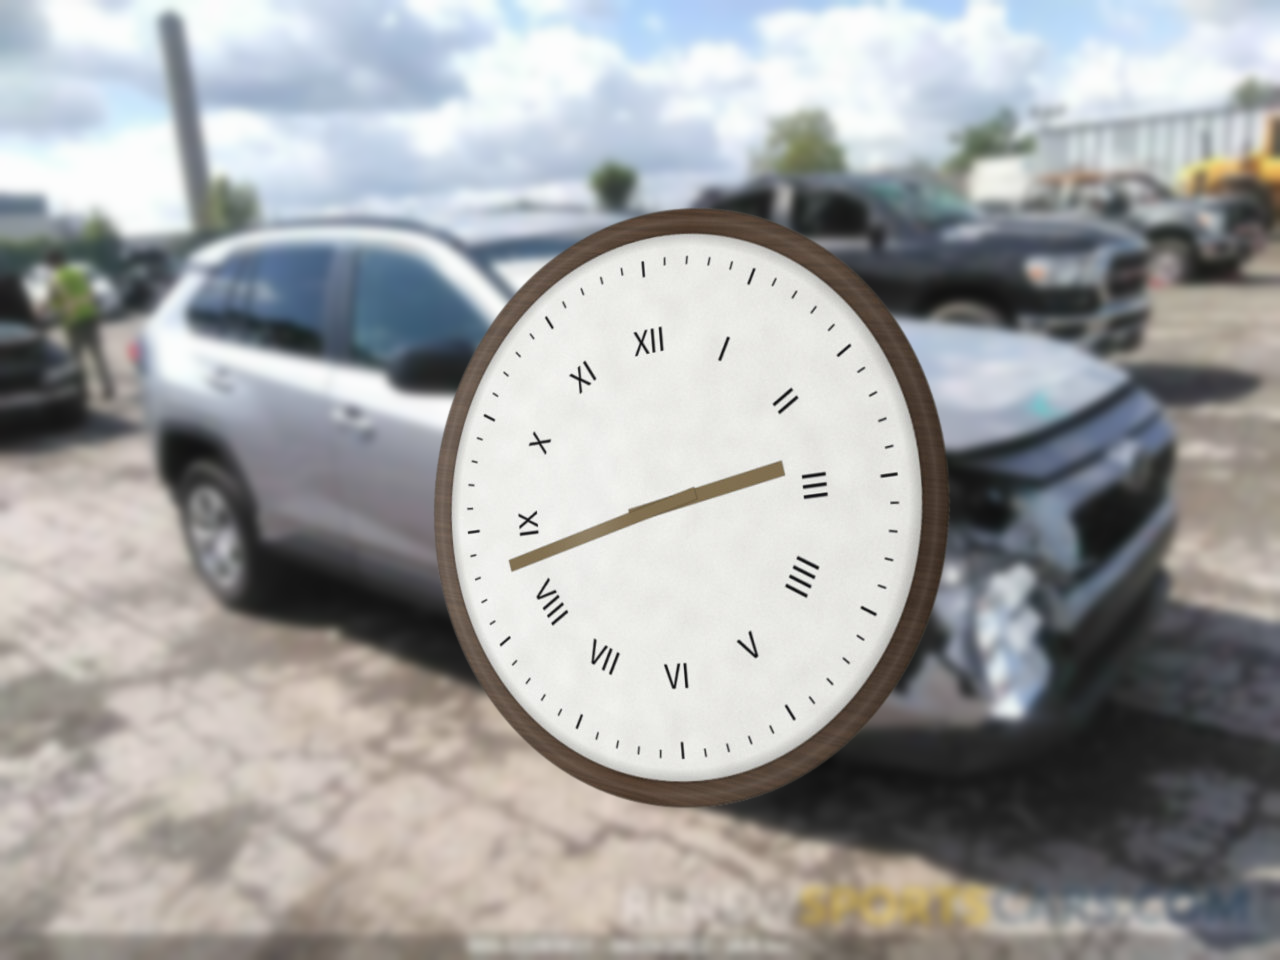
2:43
